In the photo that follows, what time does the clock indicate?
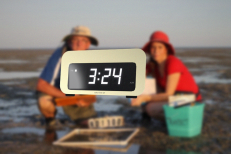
3:24
